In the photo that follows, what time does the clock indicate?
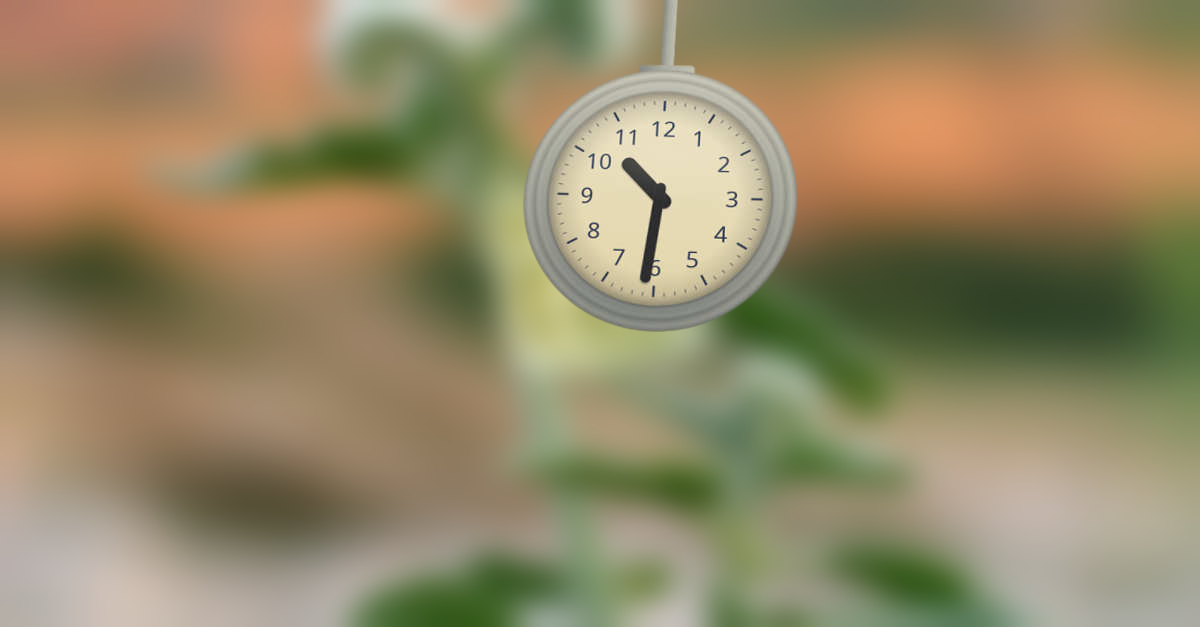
10:31
